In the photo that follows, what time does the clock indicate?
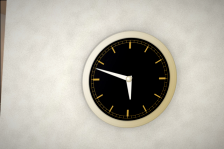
5:48
